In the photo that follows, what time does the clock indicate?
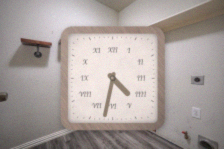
4:32
